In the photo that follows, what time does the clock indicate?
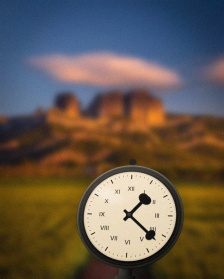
1:22
